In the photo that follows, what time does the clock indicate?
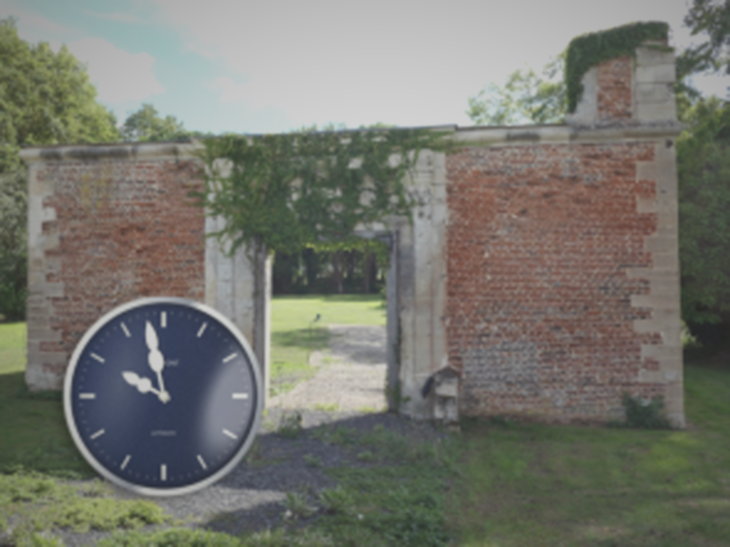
9:58
